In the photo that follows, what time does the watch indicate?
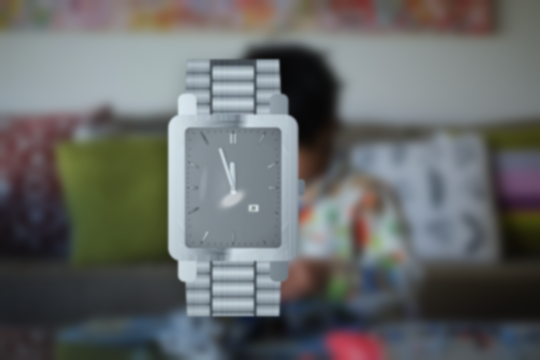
11:57
